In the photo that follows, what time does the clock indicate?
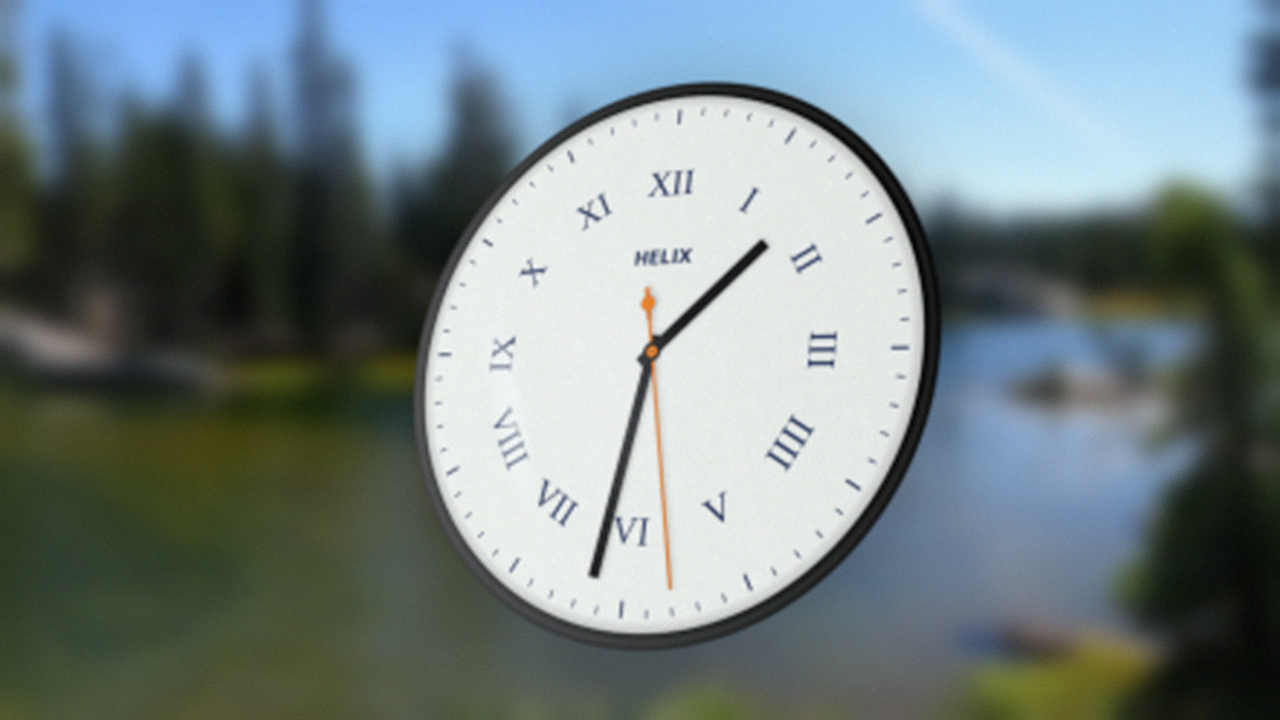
1:31:28
